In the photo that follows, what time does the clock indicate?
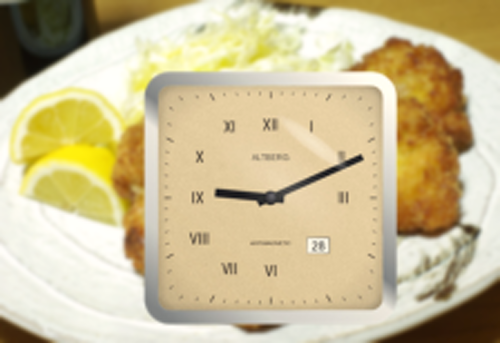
9:11
